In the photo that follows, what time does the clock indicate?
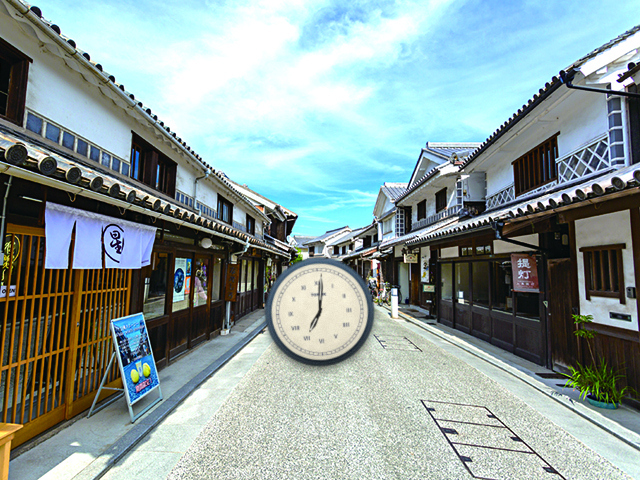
7:01
